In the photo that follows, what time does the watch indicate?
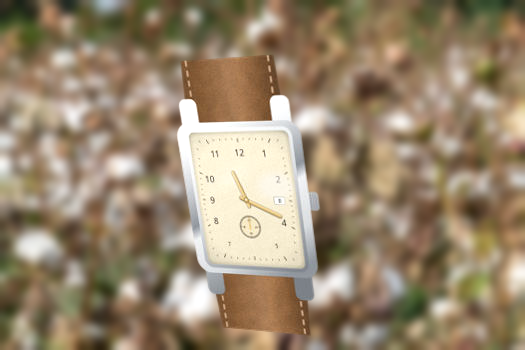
11:19
